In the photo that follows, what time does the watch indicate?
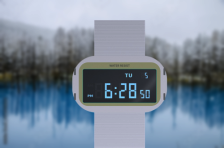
6:28:50
